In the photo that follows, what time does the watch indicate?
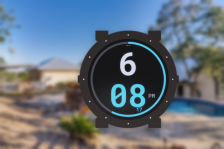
6:08
